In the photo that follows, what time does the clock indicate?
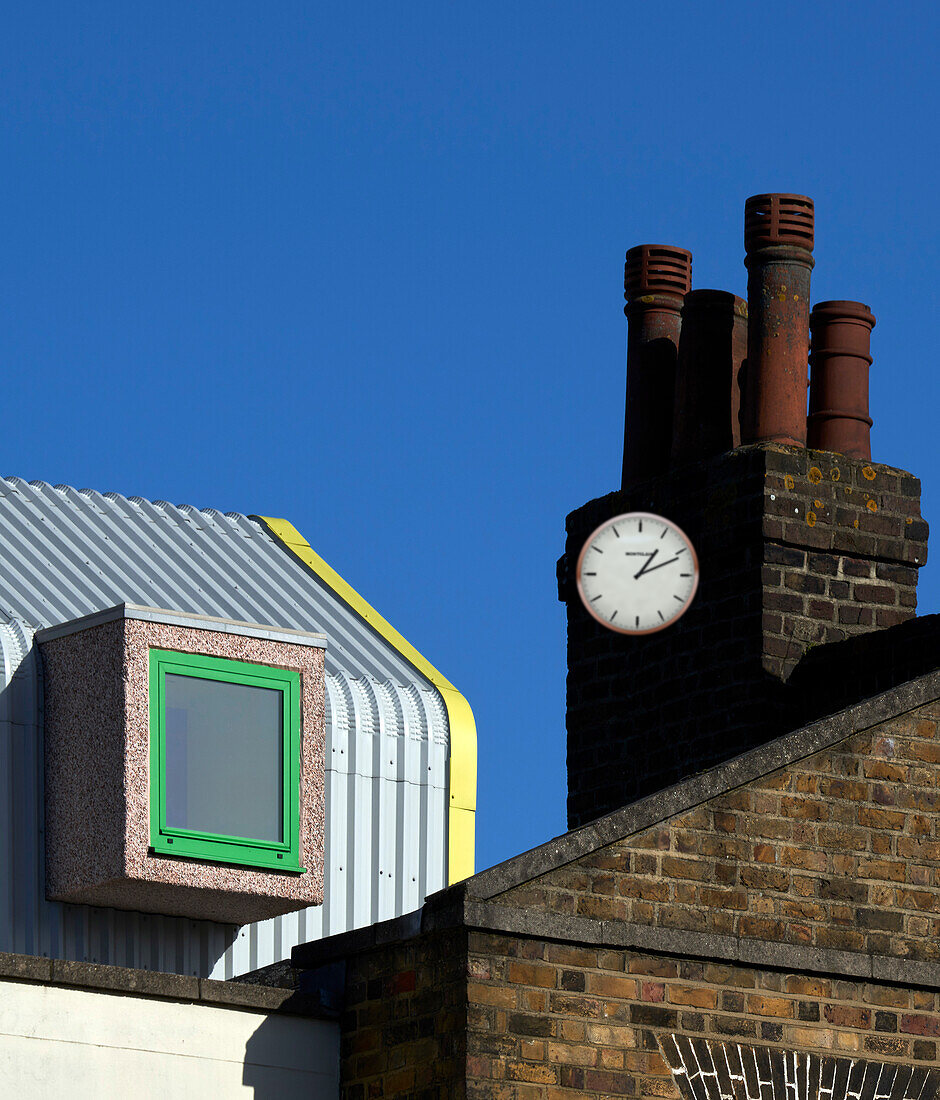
1:11
